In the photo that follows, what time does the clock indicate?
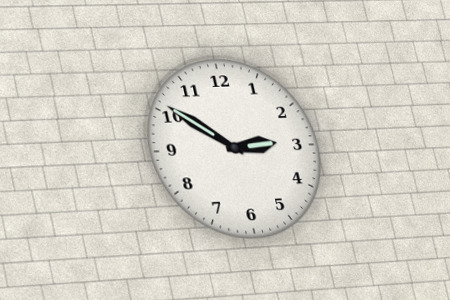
2:51
